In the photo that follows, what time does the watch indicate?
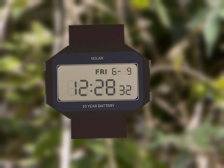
12:28:32
